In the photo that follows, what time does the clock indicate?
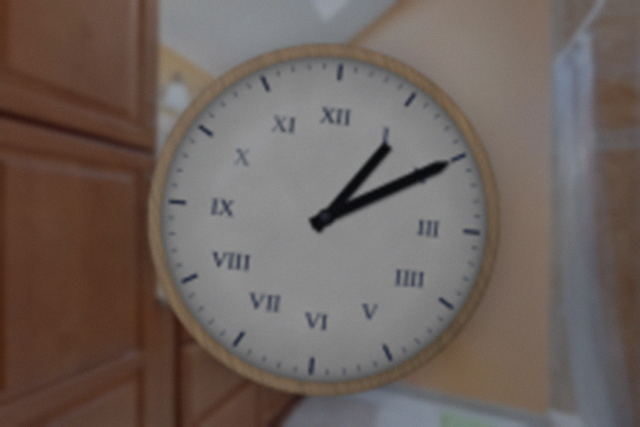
1:10
